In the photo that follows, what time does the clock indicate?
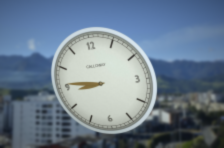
8:46
